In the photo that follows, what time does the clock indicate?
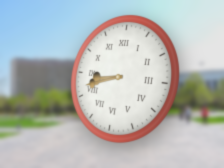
8:42
